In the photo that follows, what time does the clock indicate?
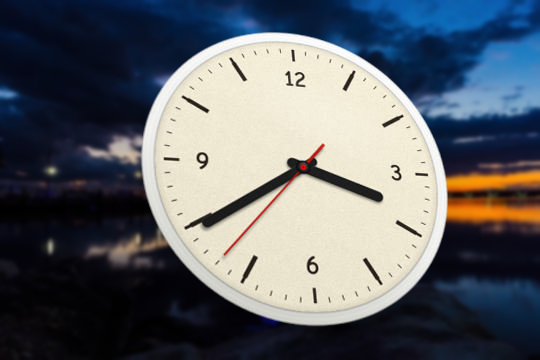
3:39:37
